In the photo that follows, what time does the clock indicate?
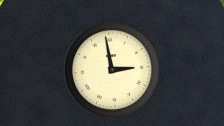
2:59
